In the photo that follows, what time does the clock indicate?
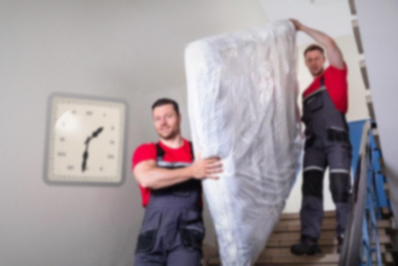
1:31
